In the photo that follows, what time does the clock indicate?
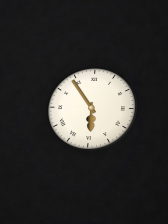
5:54
